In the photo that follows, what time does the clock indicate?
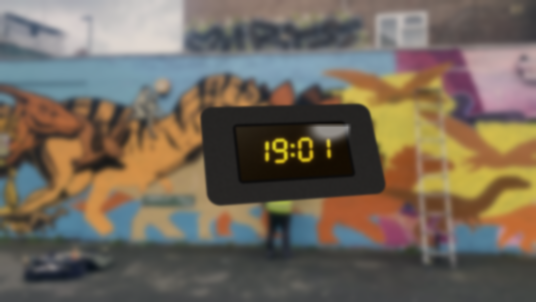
19:01
